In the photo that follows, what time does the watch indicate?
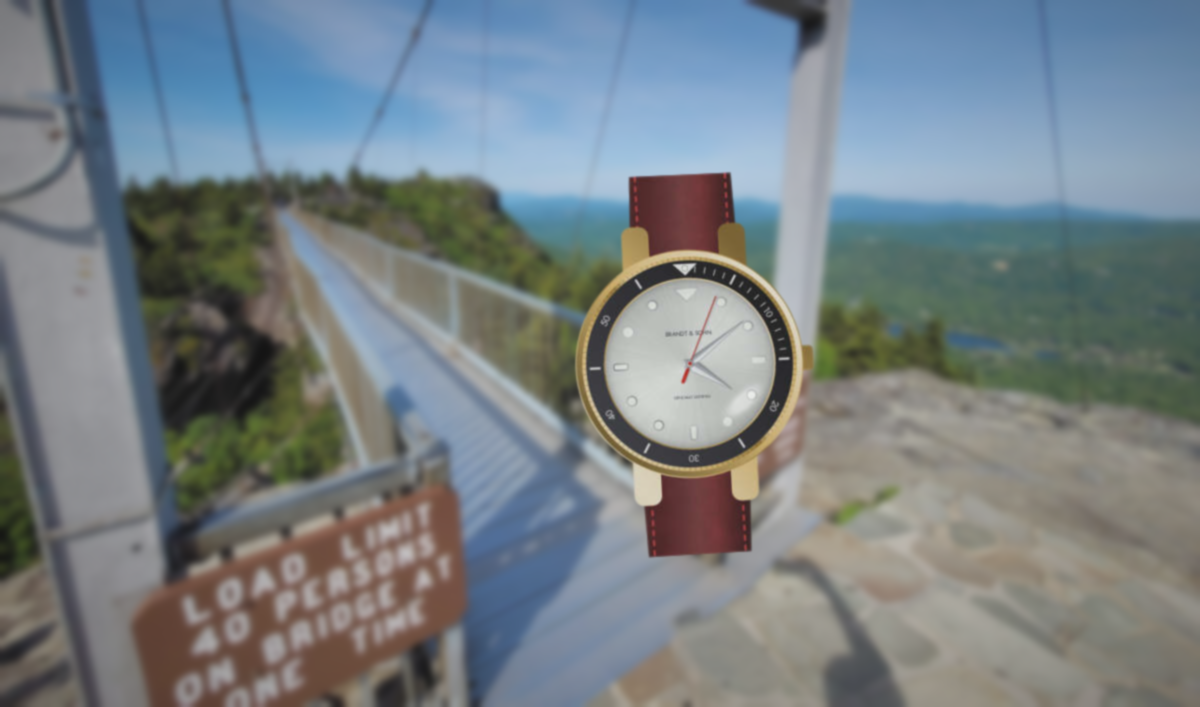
4:09:04
